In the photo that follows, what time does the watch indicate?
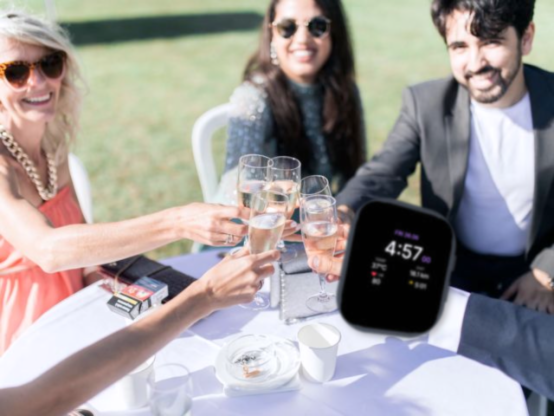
4:57
